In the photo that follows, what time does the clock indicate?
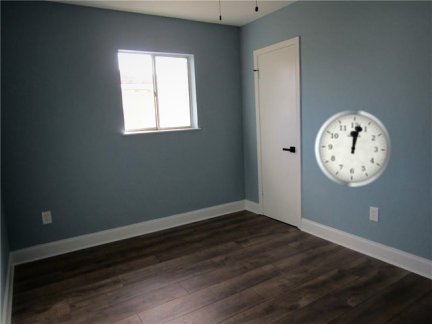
12:02
